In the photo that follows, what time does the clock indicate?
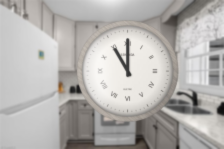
11:00
